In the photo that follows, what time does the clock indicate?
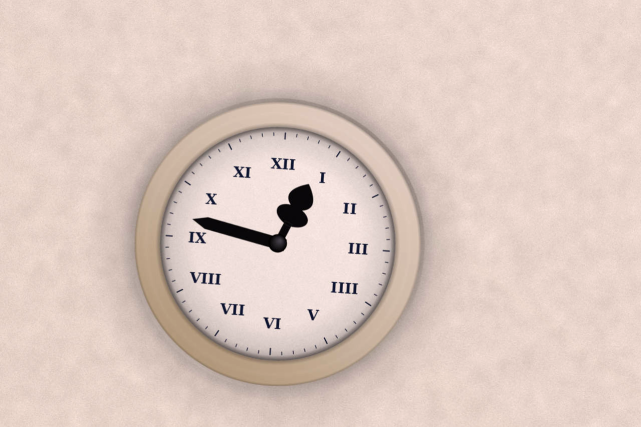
12:47
